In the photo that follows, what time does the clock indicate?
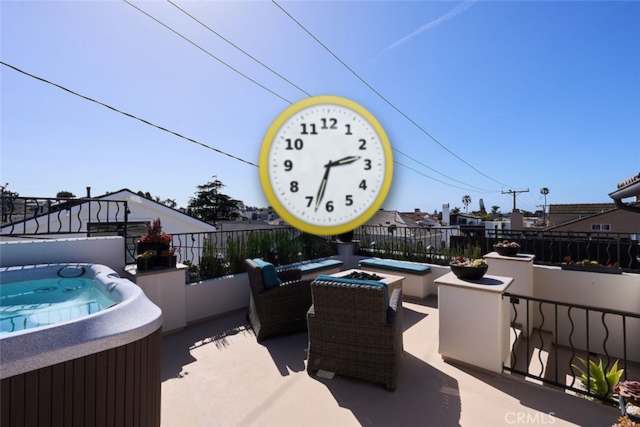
2:33
